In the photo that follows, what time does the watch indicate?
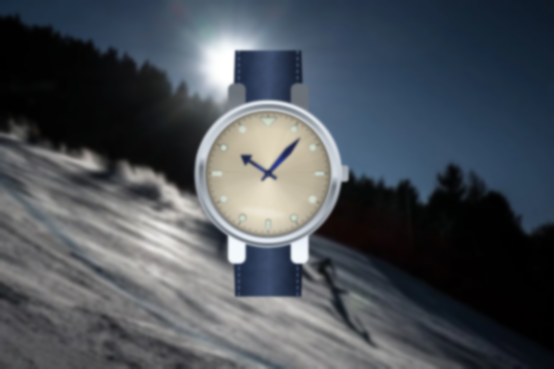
10:07
